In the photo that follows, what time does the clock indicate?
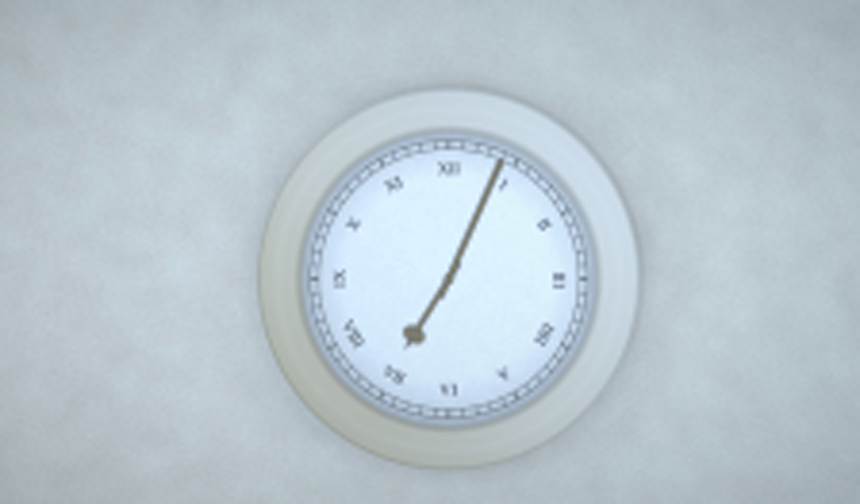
7:04
